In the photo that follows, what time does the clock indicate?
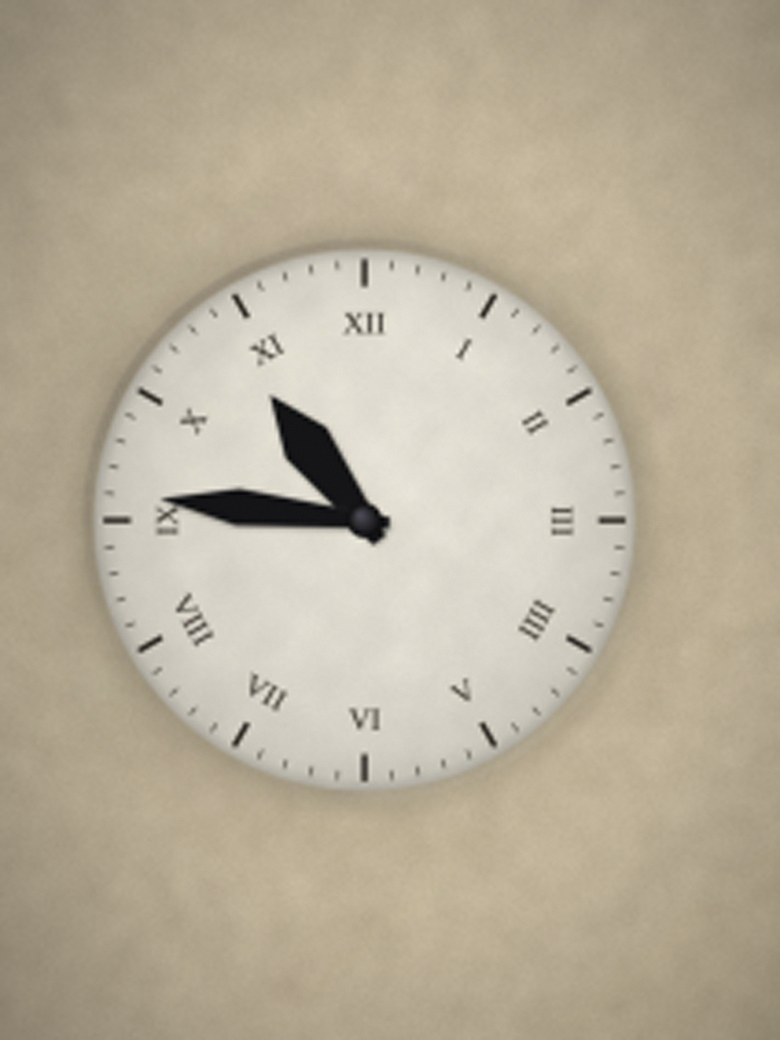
10:46
